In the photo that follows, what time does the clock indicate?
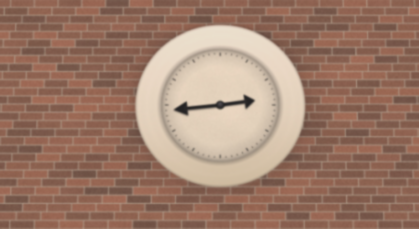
2:44
